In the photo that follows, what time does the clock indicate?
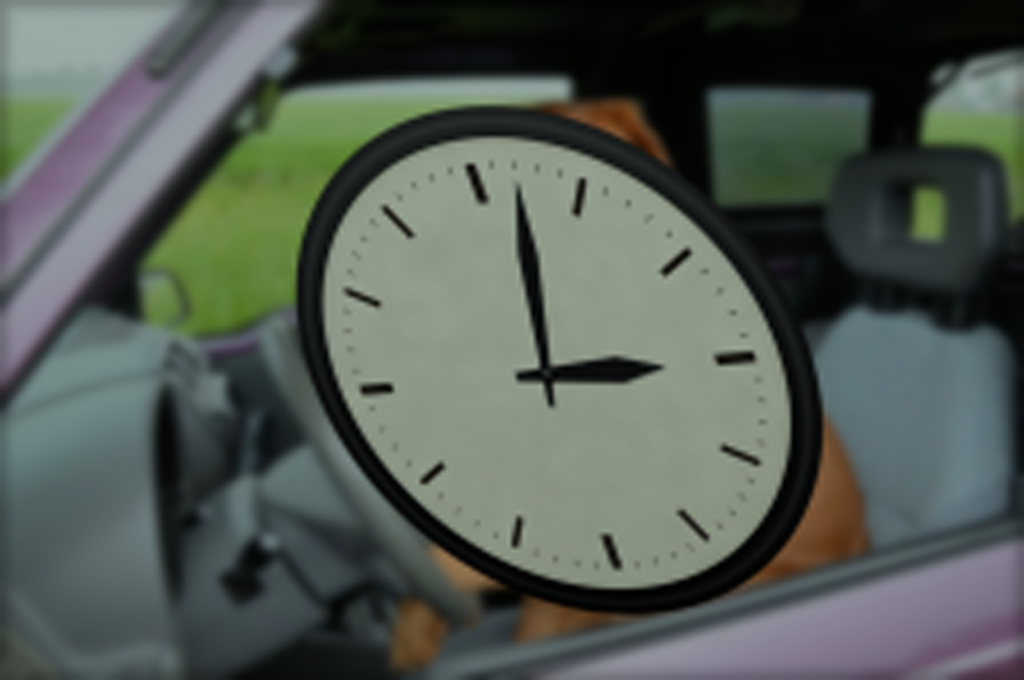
3:02
